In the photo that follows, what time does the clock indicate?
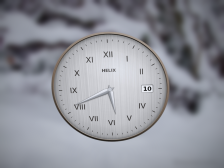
5:41
